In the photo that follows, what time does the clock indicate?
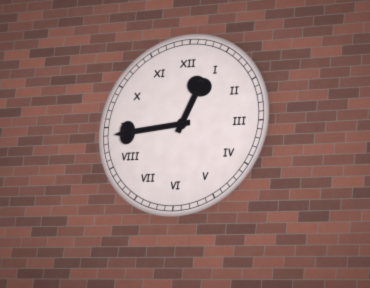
12:44
